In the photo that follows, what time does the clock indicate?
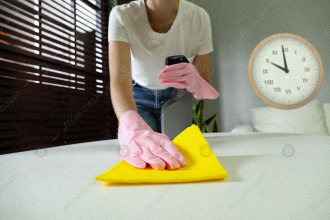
9:59
